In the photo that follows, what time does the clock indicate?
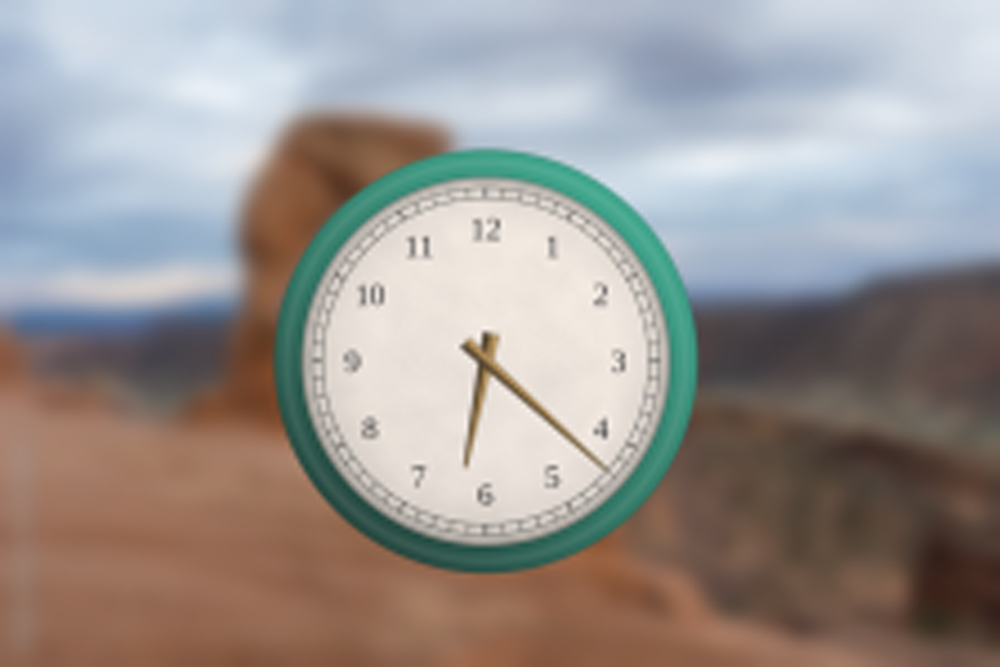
6:22
